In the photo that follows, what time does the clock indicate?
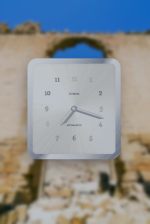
7:18
